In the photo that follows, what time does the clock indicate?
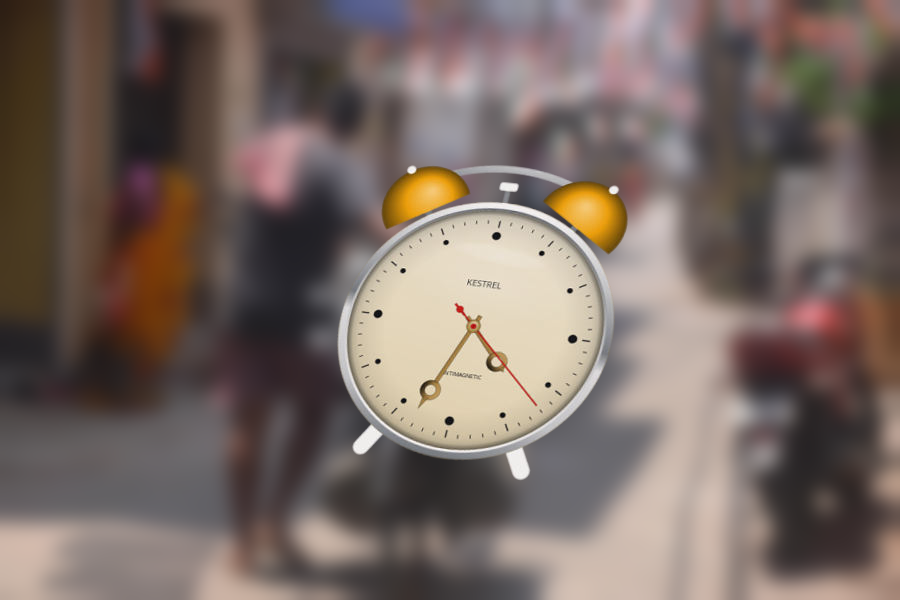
4:33:22
